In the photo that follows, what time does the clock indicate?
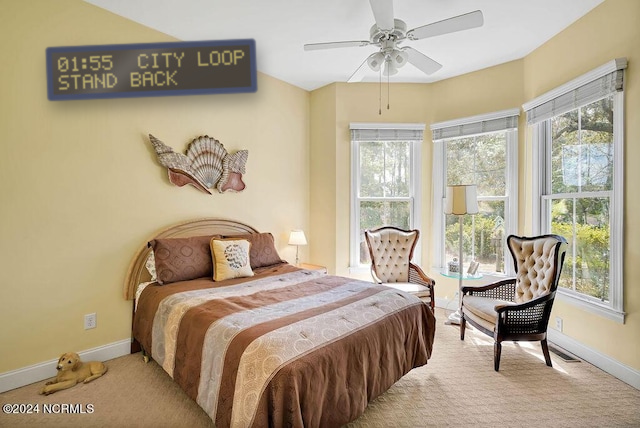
1:55
